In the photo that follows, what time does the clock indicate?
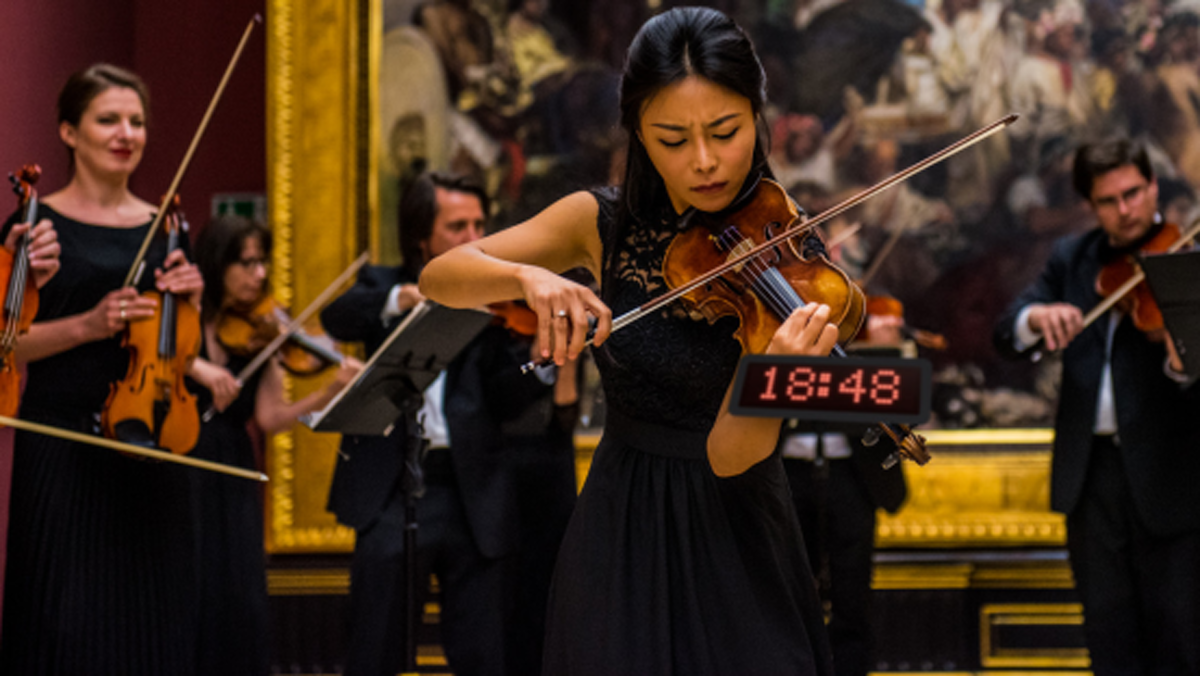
18:48
